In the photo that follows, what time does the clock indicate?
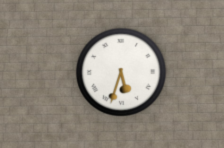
5:33
